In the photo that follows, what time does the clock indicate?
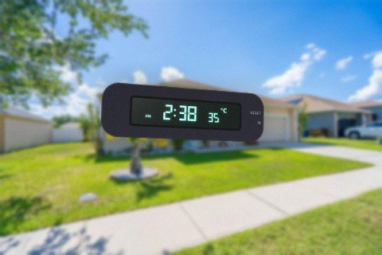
2:38
